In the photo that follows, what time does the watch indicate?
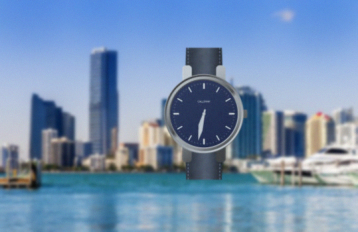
6:32
